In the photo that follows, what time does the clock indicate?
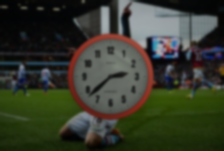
2:38
